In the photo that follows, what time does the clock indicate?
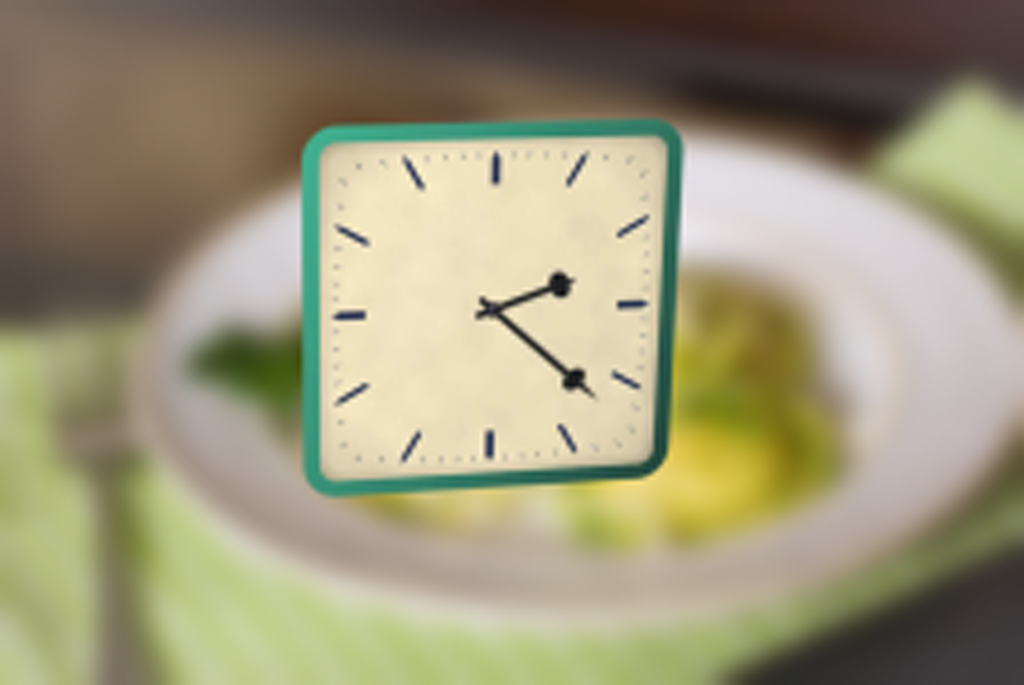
2:22
